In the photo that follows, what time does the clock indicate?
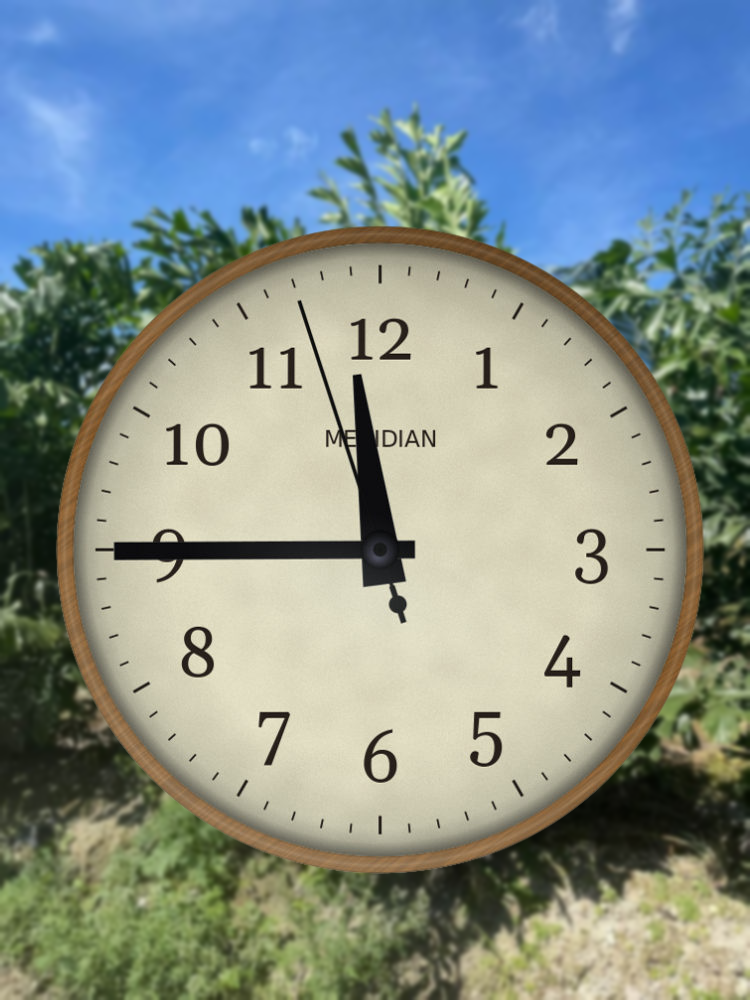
11:44:57
